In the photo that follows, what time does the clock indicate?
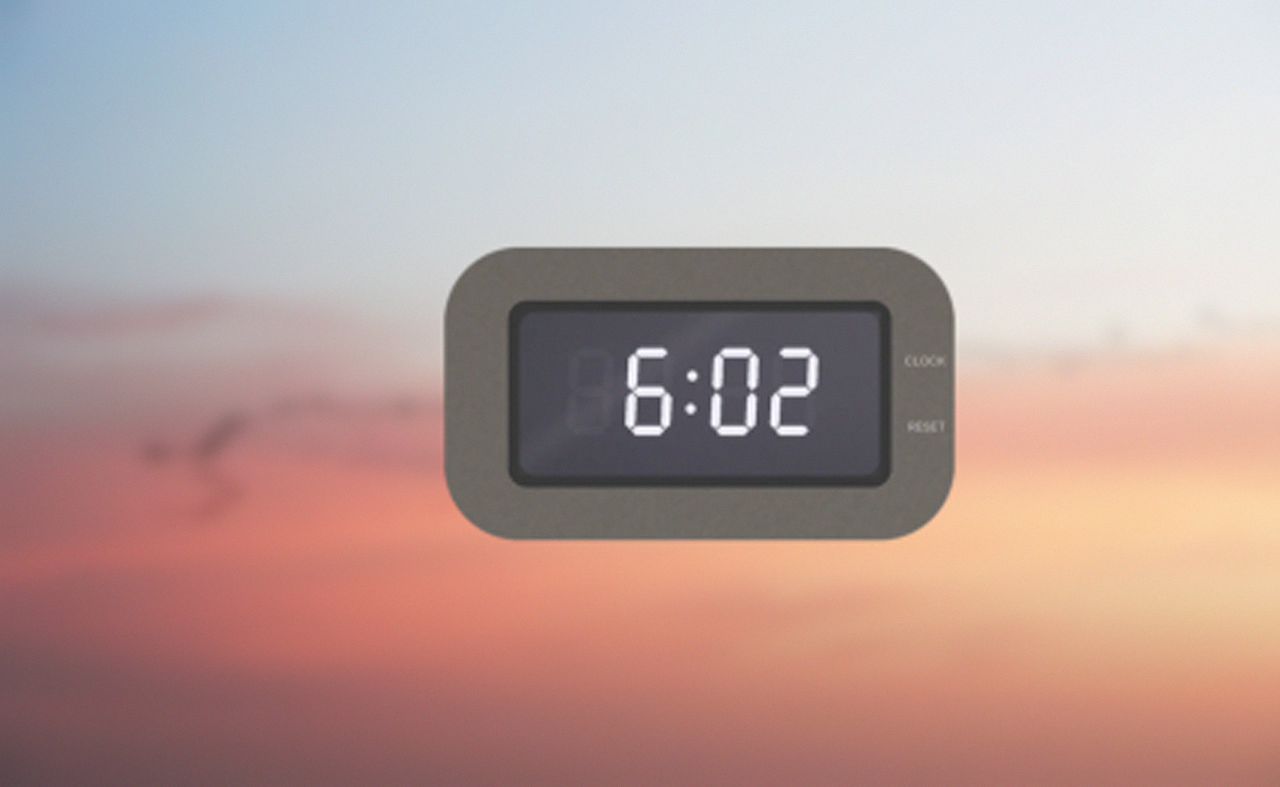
6:02
